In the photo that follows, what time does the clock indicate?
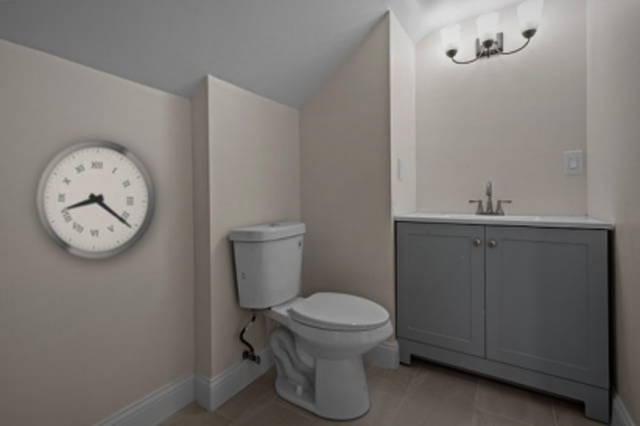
8:21
